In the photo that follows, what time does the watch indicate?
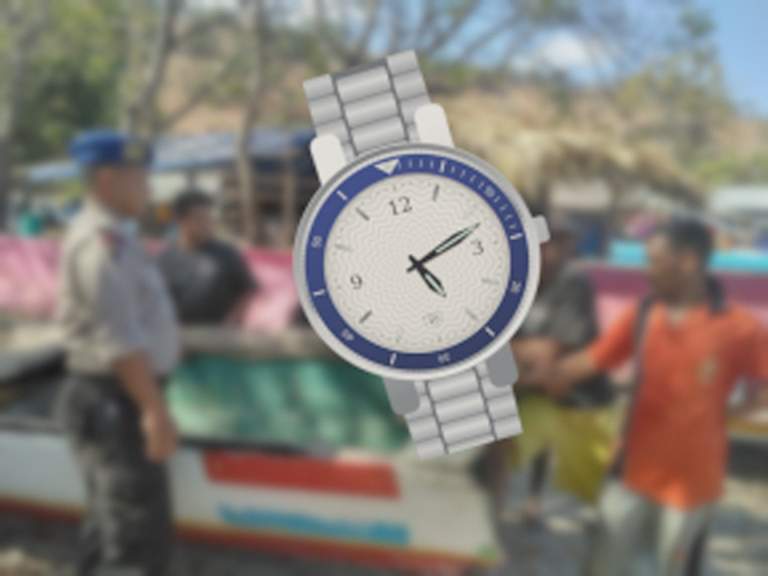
5:12
